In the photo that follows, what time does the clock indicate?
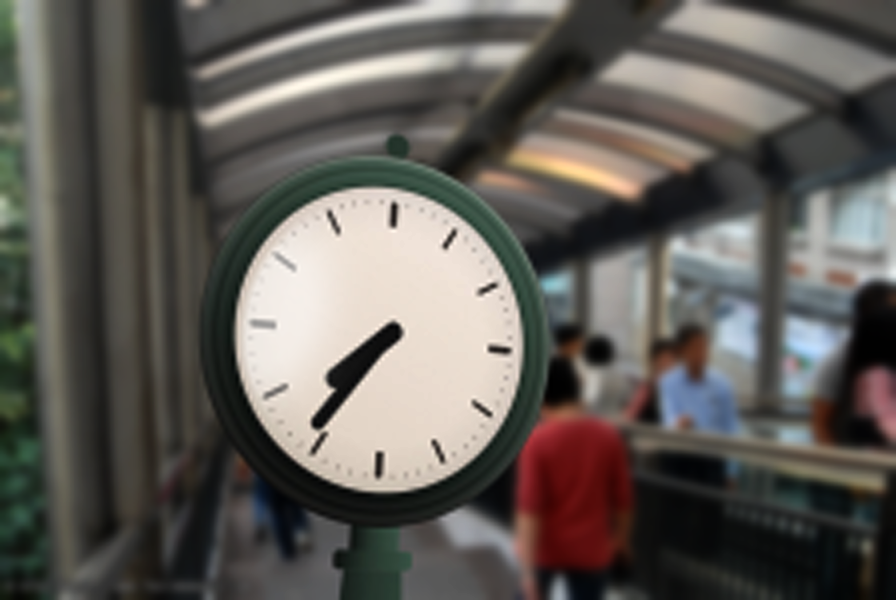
7:36
